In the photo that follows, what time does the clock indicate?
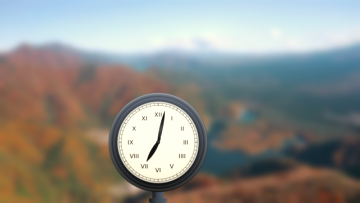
7:02
